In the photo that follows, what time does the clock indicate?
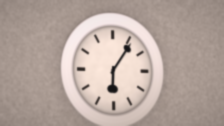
6:06
